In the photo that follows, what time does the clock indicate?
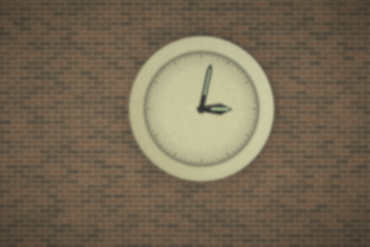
3:02
